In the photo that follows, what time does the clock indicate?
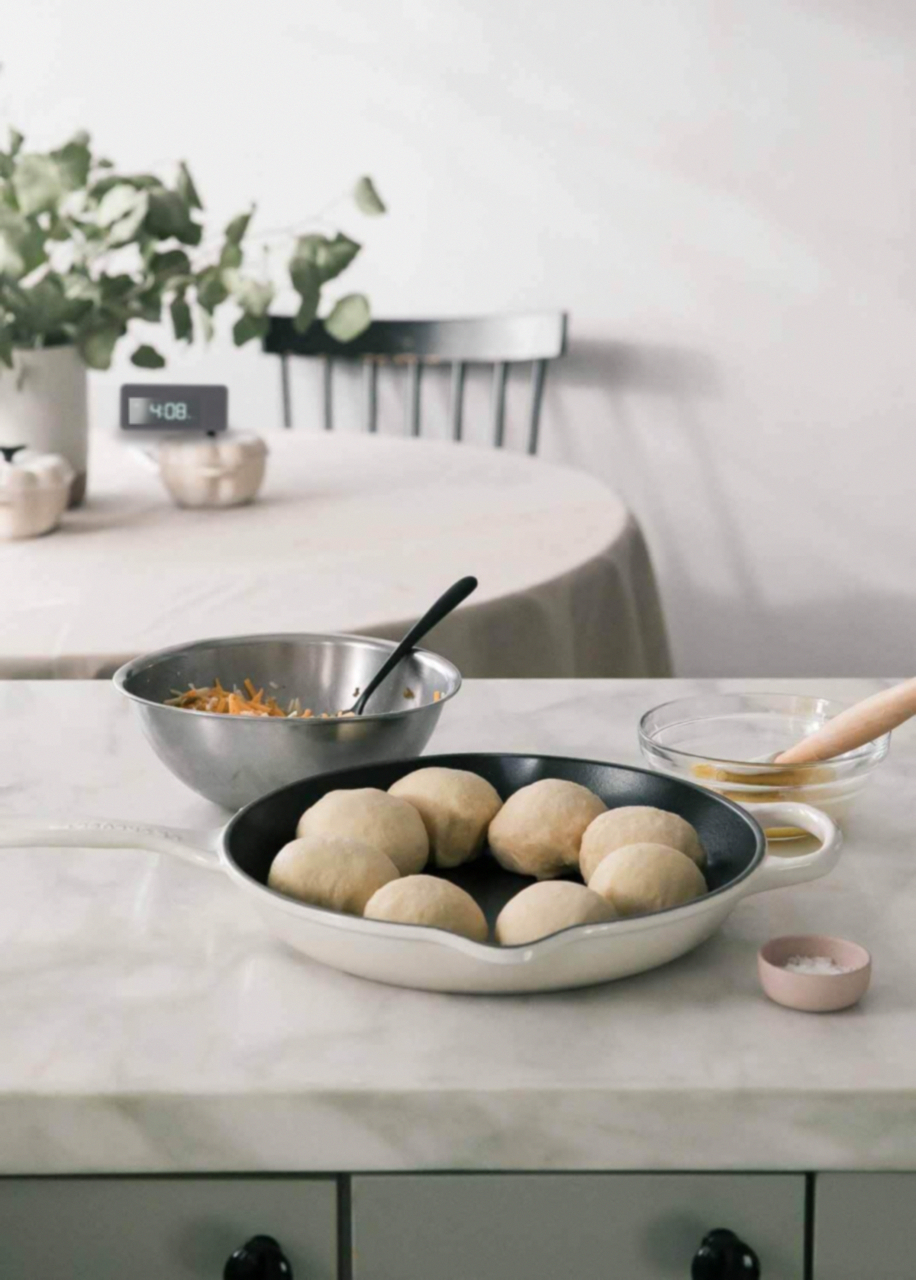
4:08
